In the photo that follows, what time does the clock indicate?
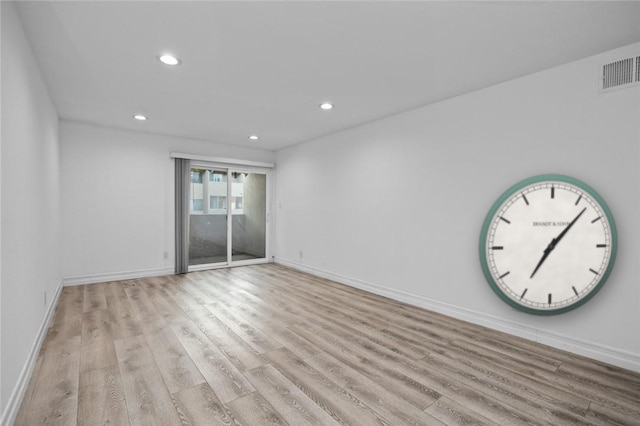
7:07
